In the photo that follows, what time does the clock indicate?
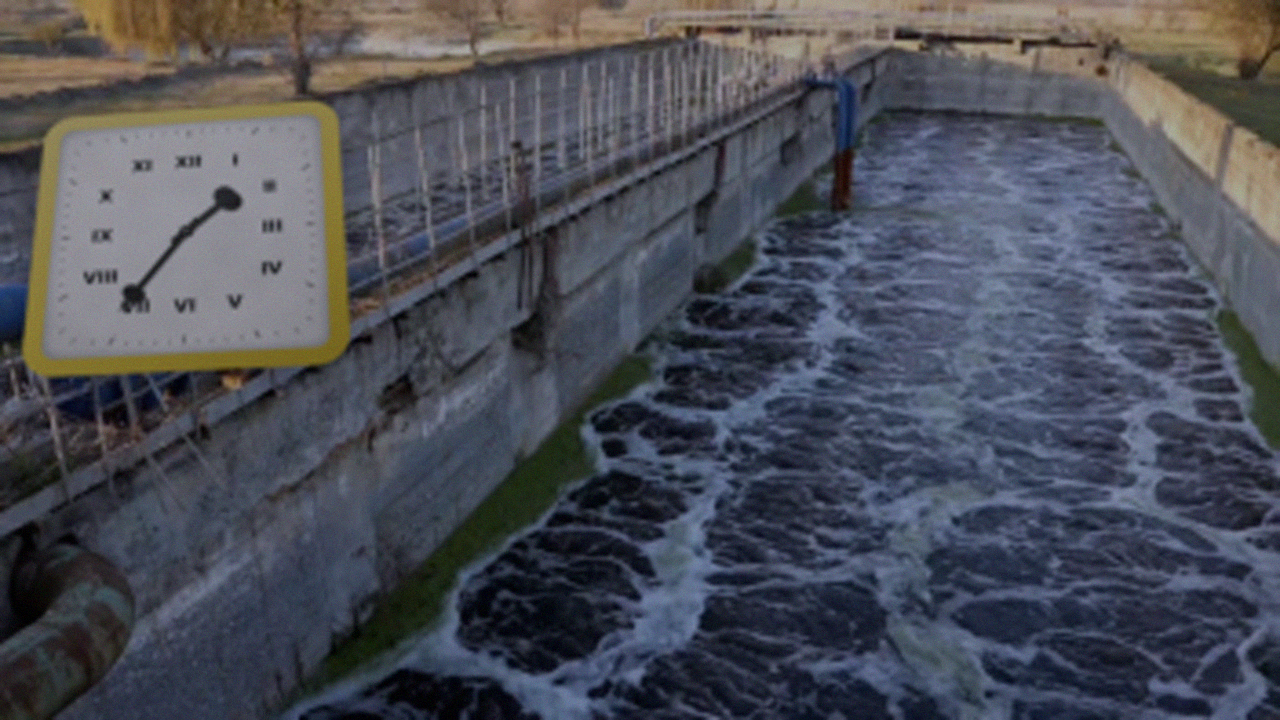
1:36
